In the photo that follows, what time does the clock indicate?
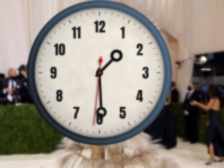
1:29:31
